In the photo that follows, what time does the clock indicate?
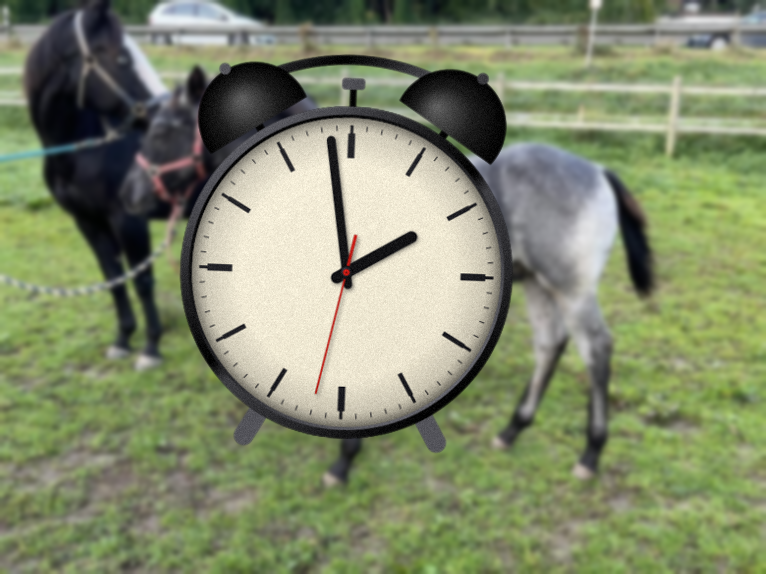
1:58:32
